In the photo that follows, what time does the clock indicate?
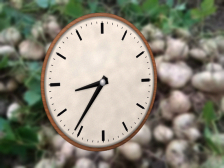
8:36
